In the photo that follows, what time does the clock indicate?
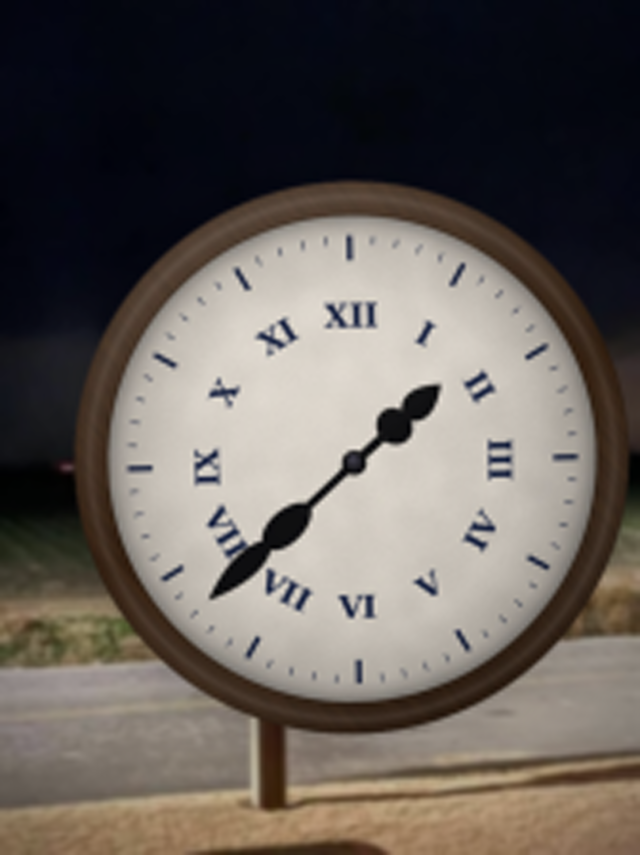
1:38
